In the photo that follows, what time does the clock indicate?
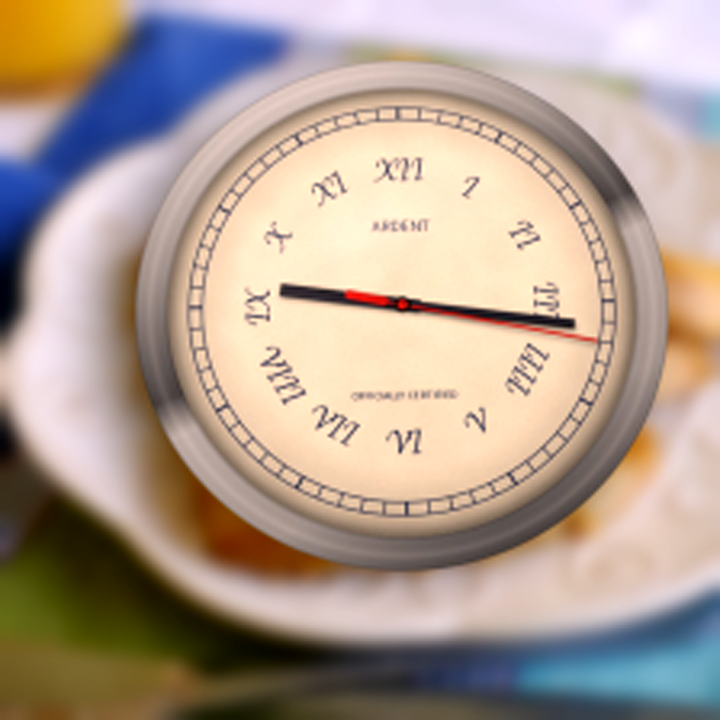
9:16:17
